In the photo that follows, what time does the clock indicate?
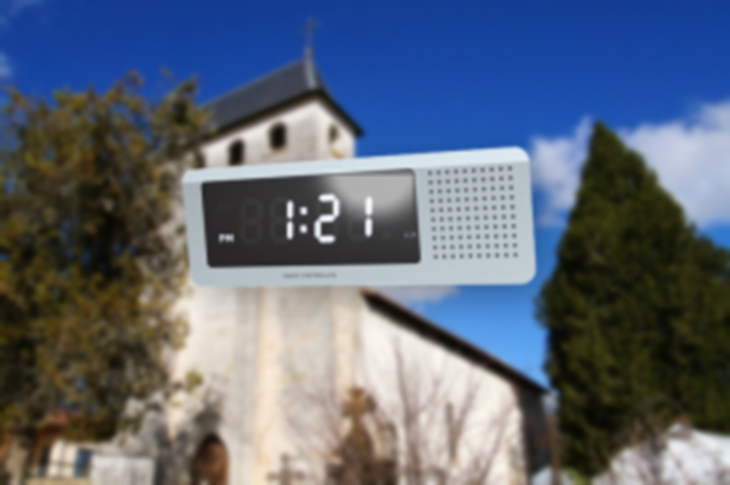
1:21
